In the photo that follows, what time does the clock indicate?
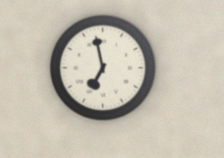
6:58
